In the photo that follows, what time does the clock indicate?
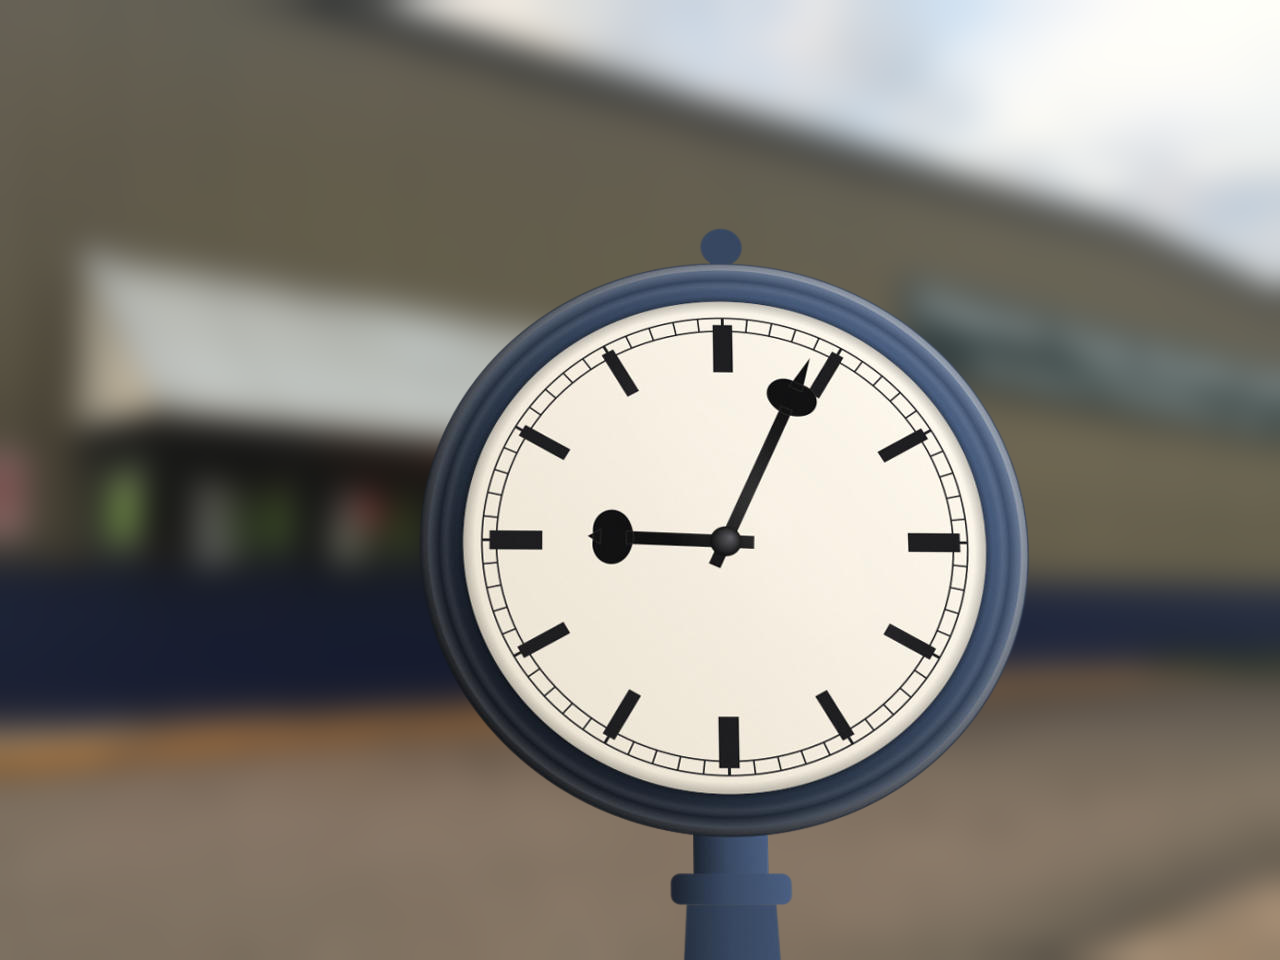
9:04
